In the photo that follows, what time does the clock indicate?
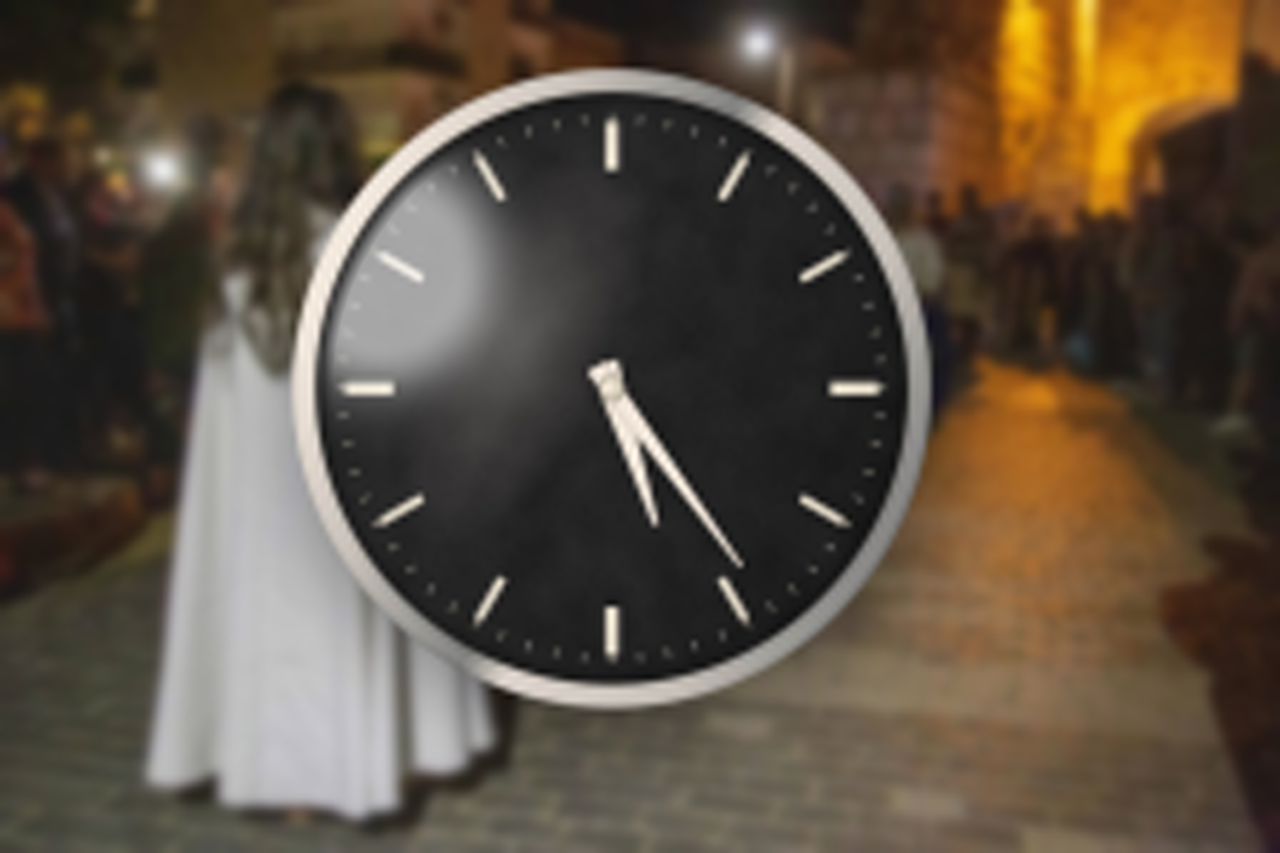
5:24
